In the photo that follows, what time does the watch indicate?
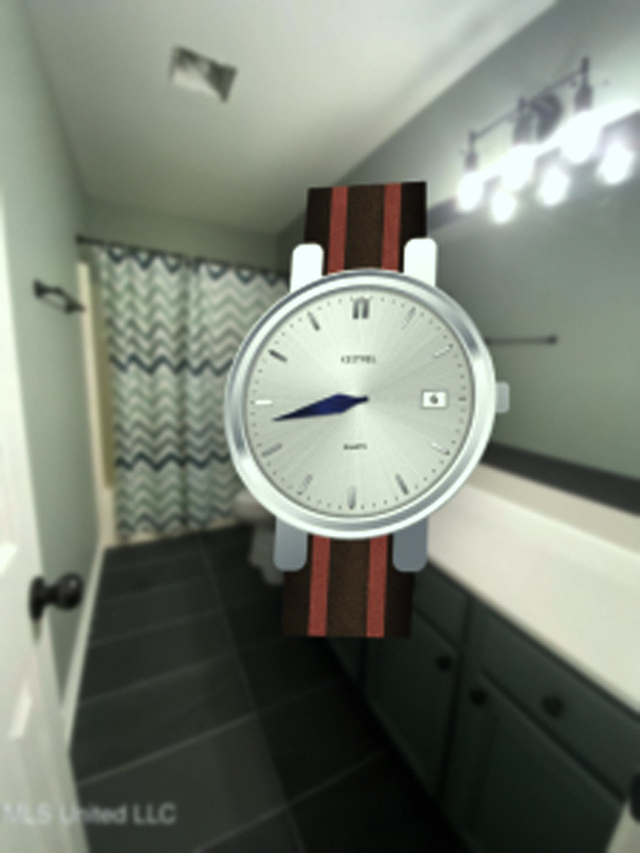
8:43
